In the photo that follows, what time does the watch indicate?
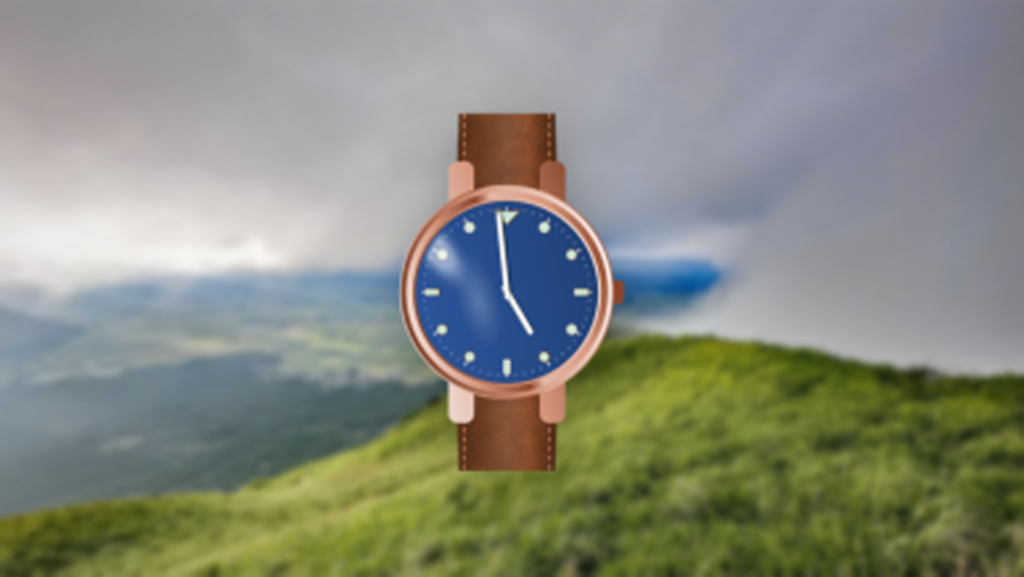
4:59
